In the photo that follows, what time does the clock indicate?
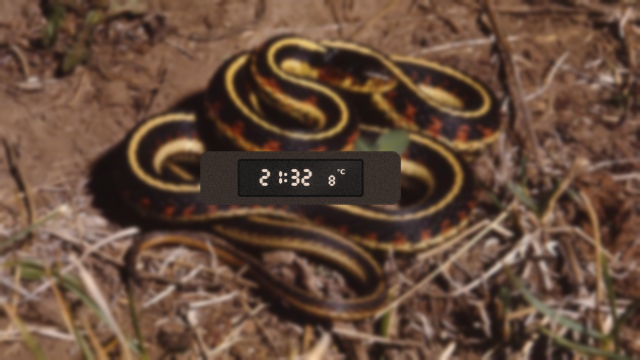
21:32
